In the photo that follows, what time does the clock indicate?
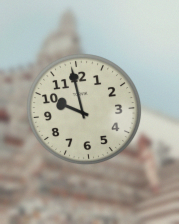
9:59
